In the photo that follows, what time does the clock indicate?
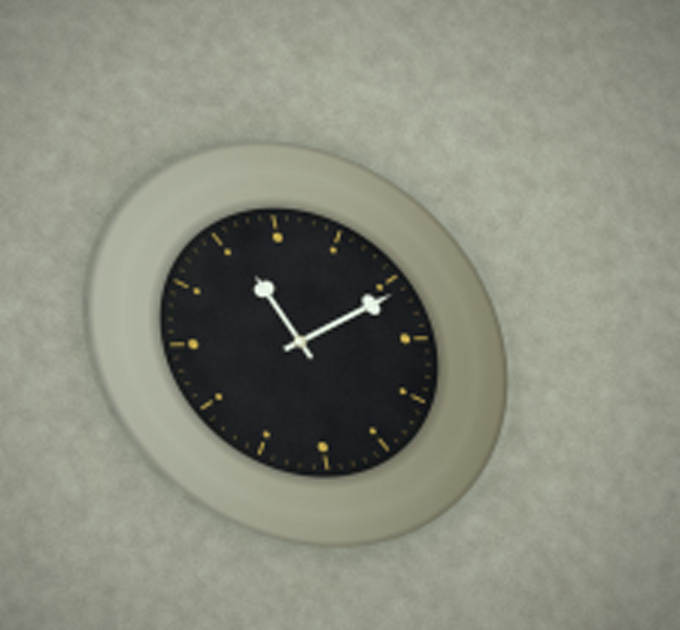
11:11
